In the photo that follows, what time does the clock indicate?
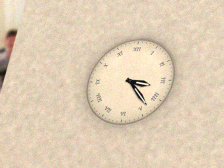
3:23
